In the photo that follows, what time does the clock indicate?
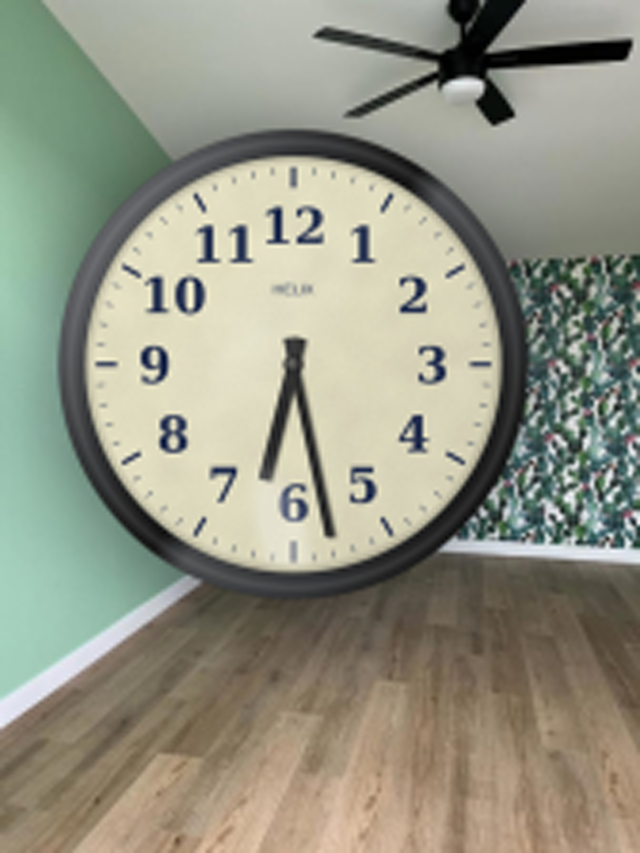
6:28
